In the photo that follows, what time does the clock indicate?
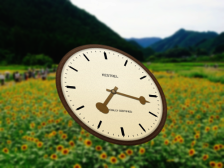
7:17
